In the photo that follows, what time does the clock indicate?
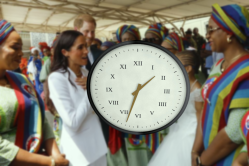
1:33
